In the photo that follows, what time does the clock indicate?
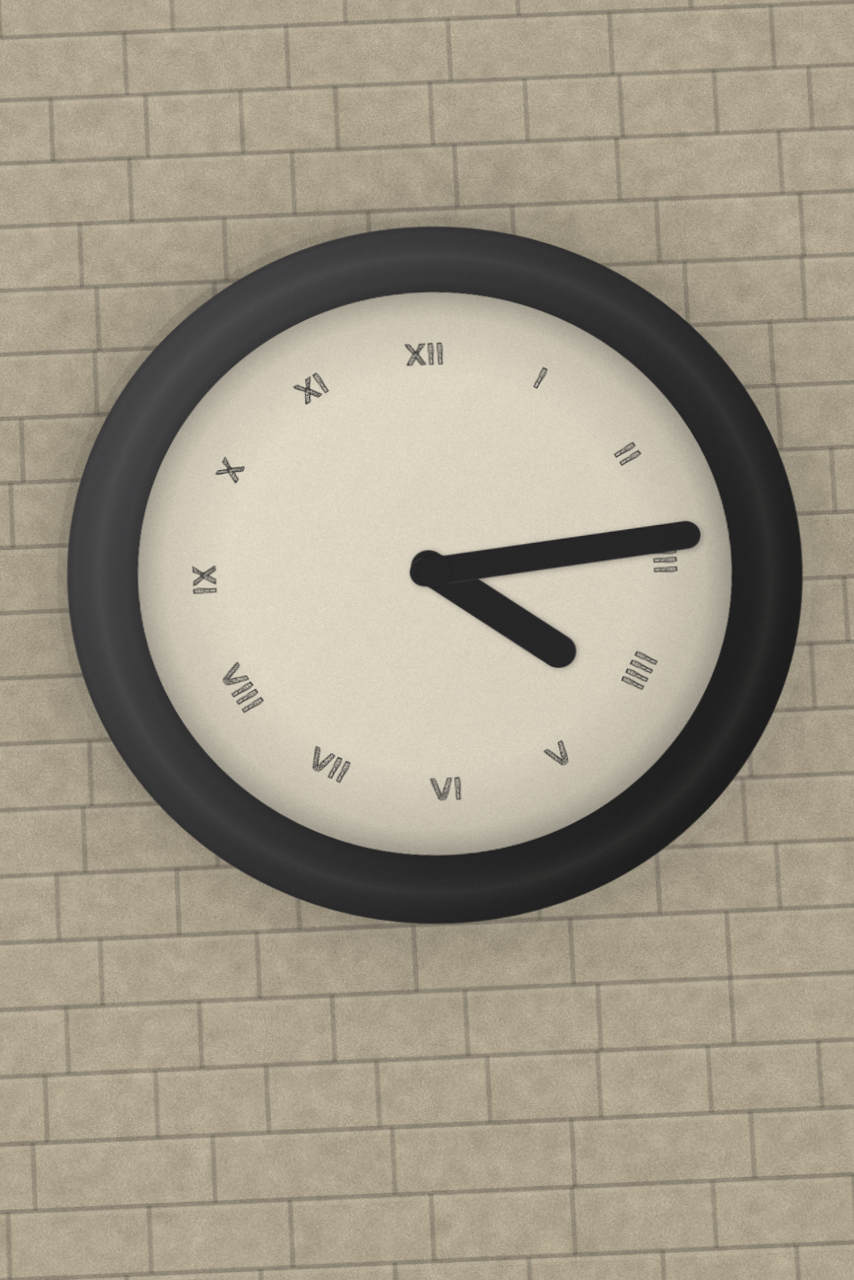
4:14
